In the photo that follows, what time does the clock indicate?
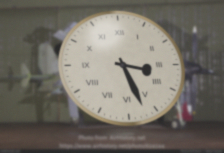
3:27
